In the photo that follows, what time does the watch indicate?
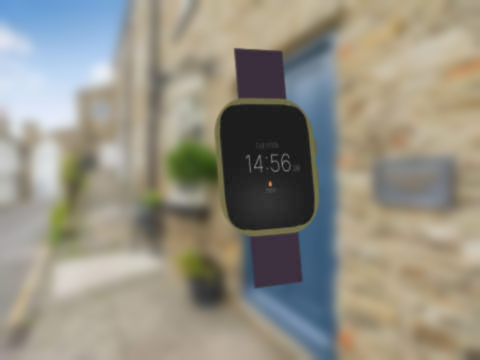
14:56
